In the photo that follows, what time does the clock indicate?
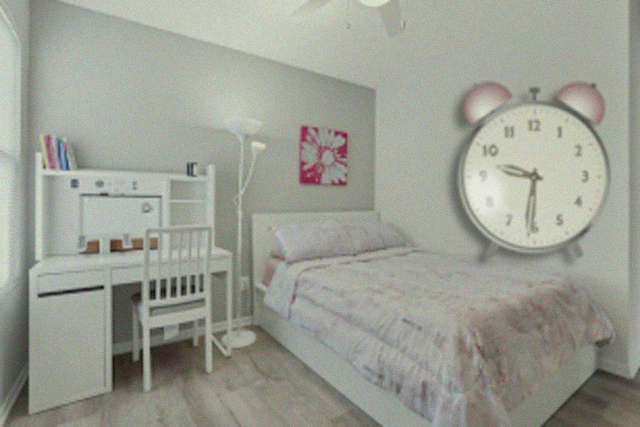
9:31
